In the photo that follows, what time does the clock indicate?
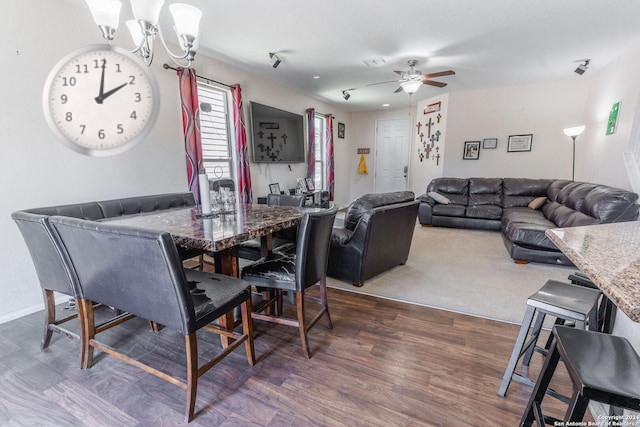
2:01
